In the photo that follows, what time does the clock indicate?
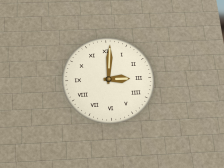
3:01
